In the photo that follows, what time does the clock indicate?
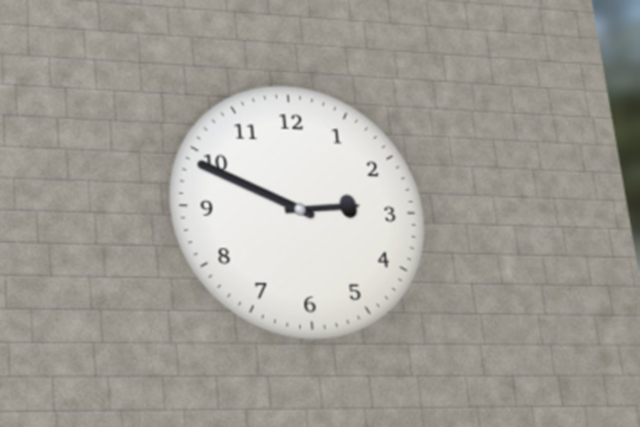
2:49
